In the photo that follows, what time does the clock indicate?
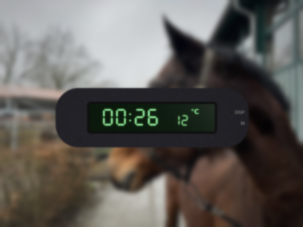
0:26
